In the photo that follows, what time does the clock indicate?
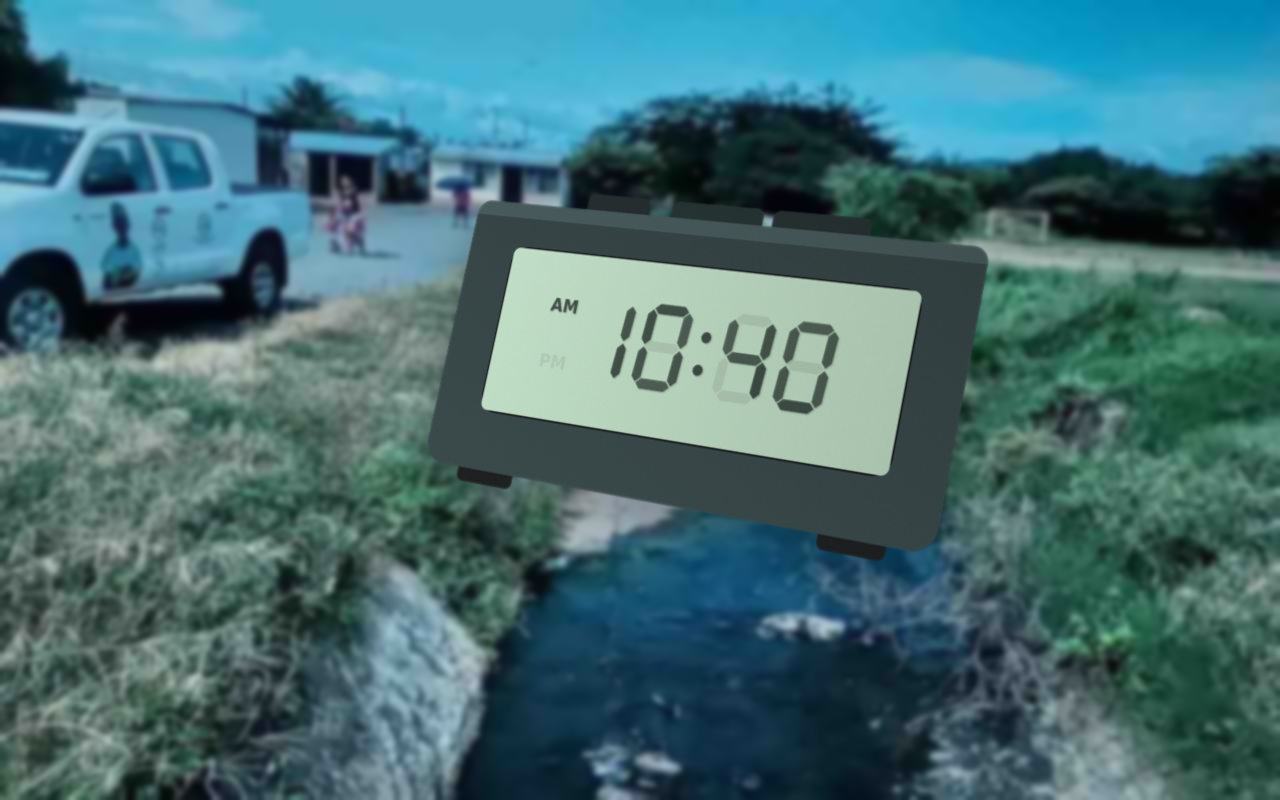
10:40
